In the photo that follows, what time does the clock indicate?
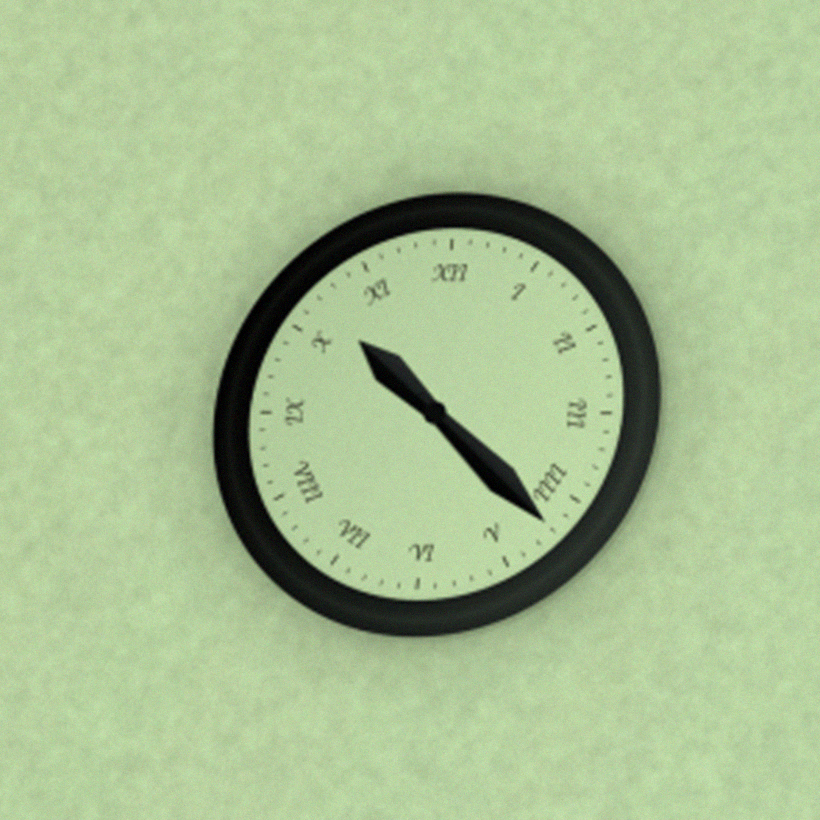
10:22
